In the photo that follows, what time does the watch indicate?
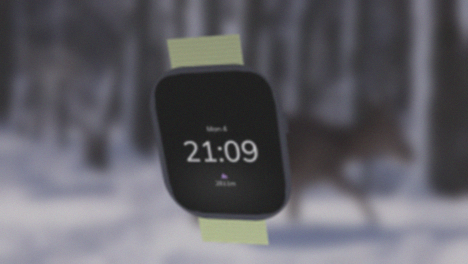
21:09
